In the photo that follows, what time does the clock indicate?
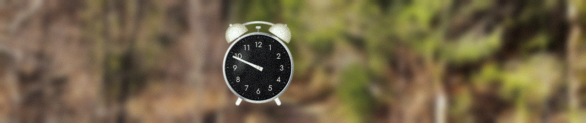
9:49
